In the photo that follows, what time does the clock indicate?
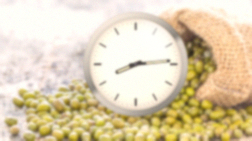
8:14
